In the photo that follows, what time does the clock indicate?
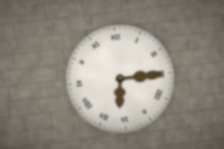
6:15
